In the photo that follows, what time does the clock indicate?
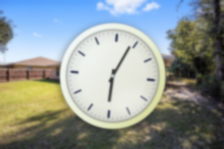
6:04
